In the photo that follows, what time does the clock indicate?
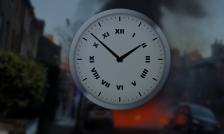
1:52
